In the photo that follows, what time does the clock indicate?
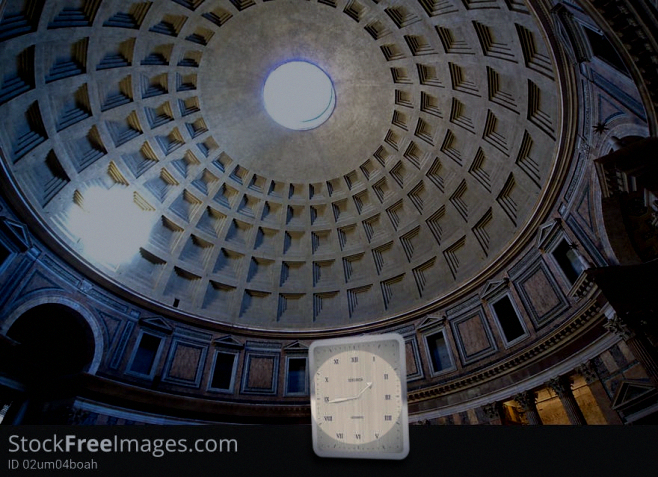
1:44
